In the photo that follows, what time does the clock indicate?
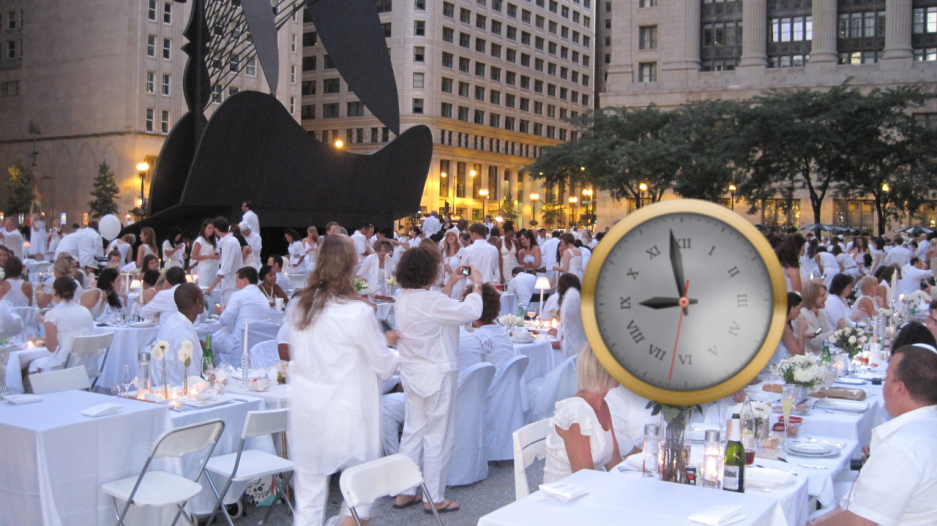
8:58:32
